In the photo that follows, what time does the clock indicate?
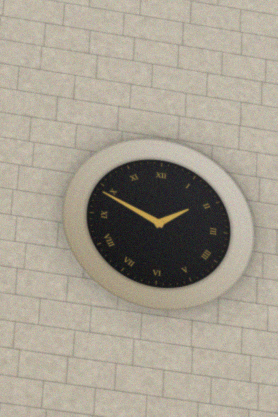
1:49
